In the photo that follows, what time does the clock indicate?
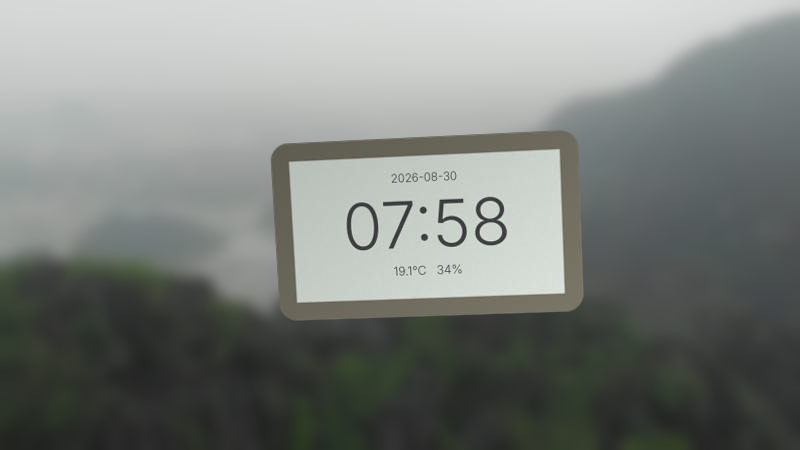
7:58
